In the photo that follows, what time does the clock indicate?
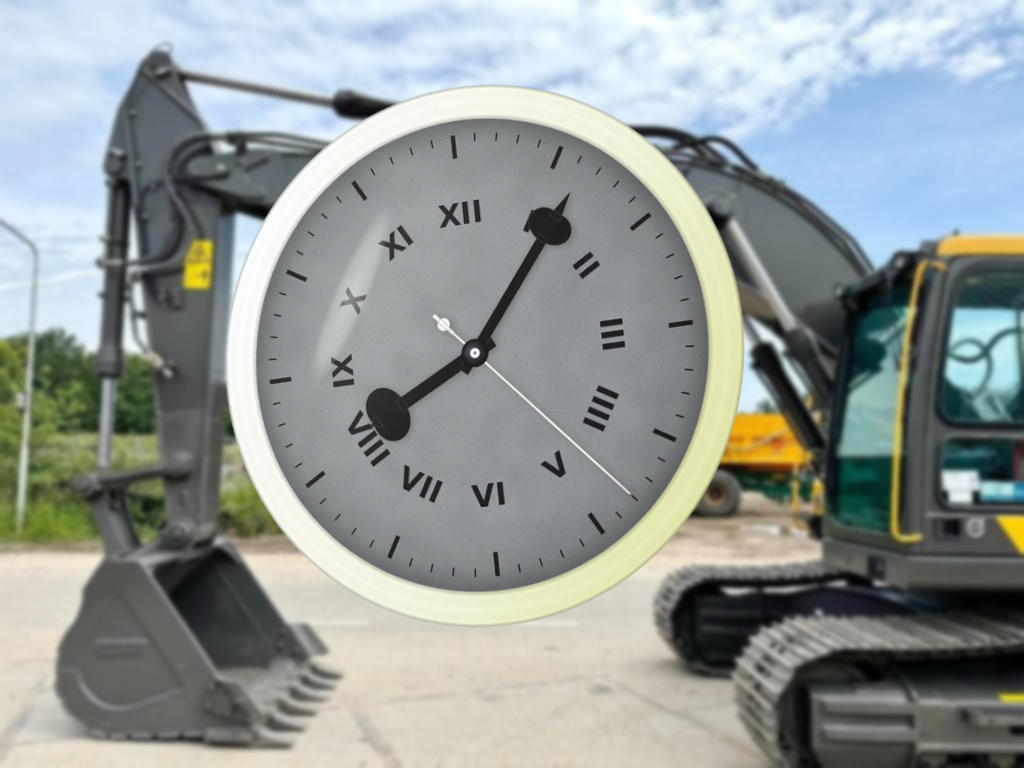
8:06:23
